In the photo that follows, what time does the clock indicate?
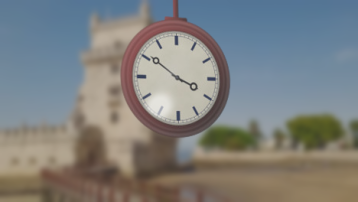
3:51
